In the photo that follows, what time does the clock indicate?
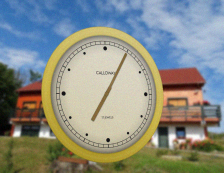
7:05
